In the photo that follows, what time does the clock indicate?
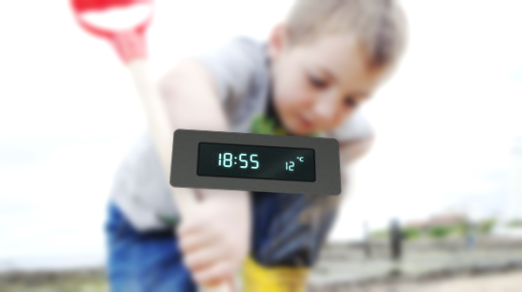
18:55
